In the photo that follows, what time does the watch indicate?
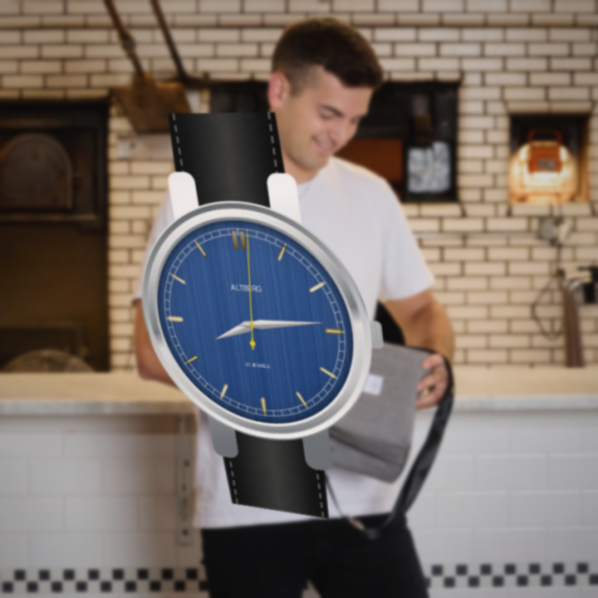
8:14:01
